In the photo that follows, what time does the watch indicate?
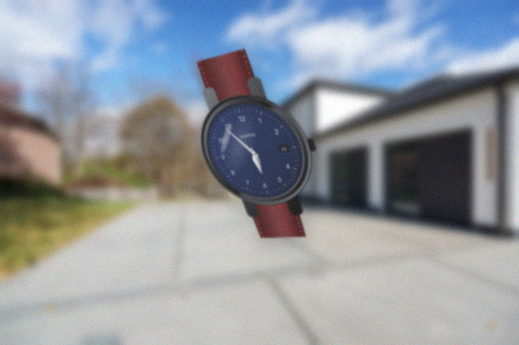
5:54
